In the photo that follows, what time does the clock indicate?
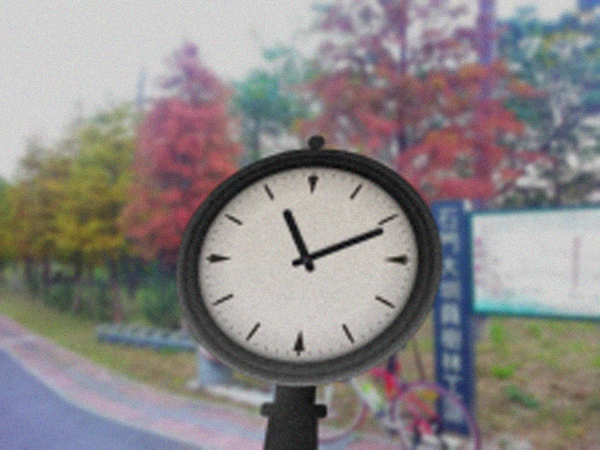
11:11
